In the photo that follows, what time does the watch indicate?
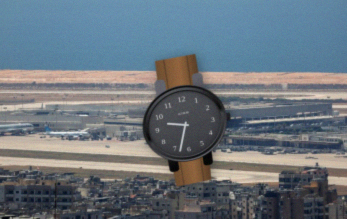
9:33
